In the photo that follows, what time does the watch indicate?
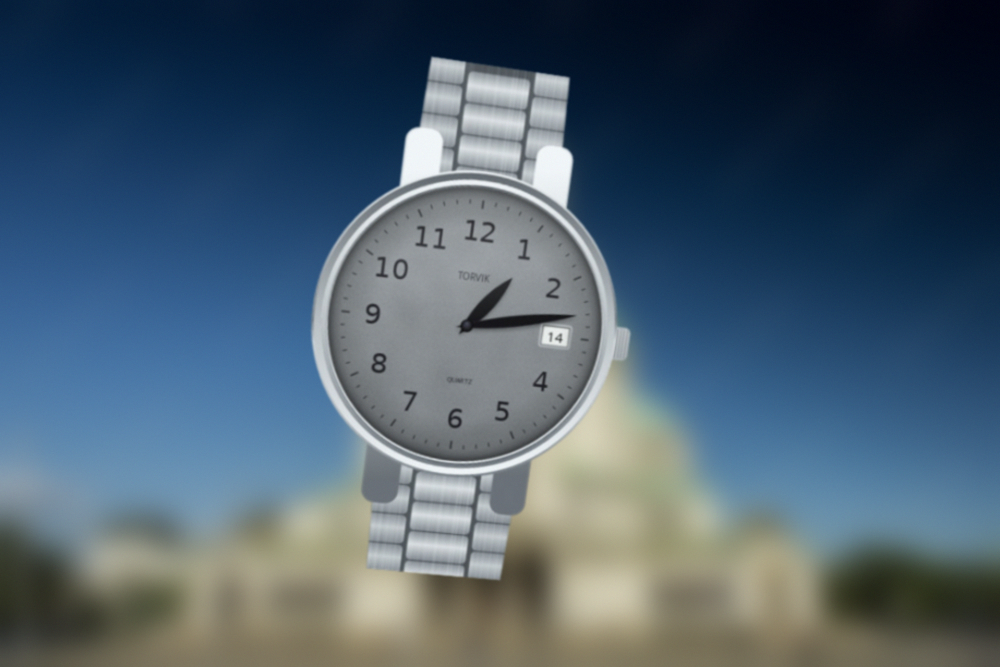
1:13
